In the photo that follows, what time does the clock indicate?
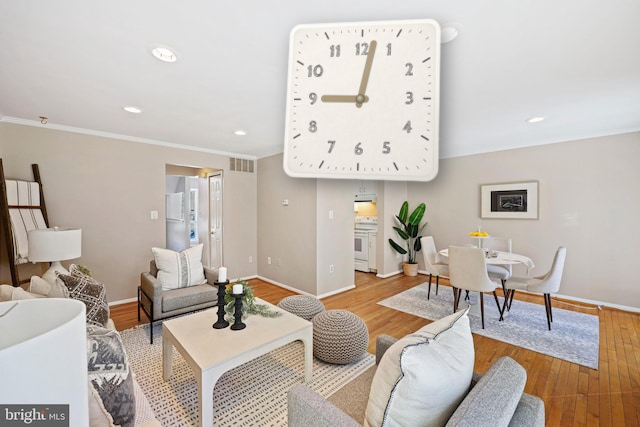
9:02
